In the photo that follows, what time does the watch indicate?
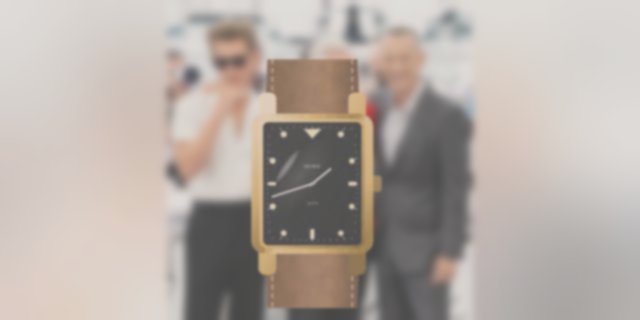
1:42
